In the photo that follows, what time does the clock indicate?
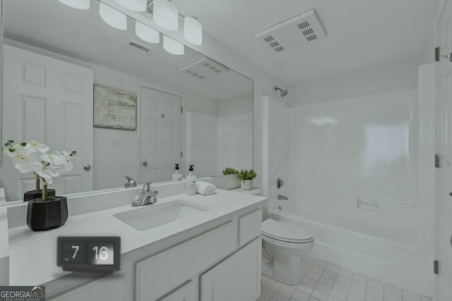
7:16
